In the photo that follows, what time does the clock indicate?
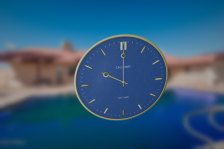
10:00
